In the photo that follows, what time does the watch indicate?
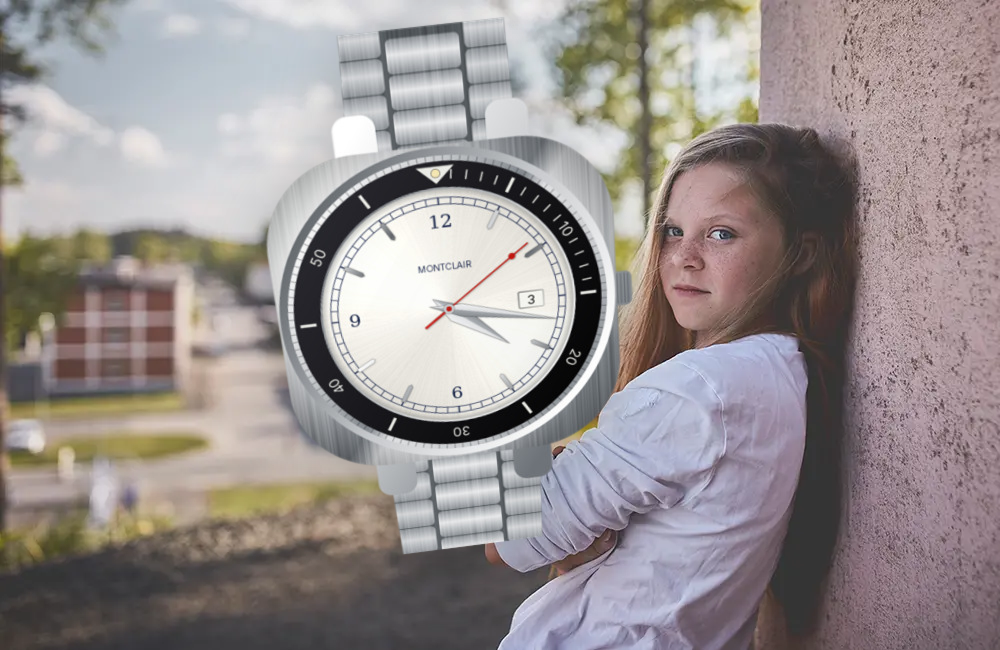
4:17:09
